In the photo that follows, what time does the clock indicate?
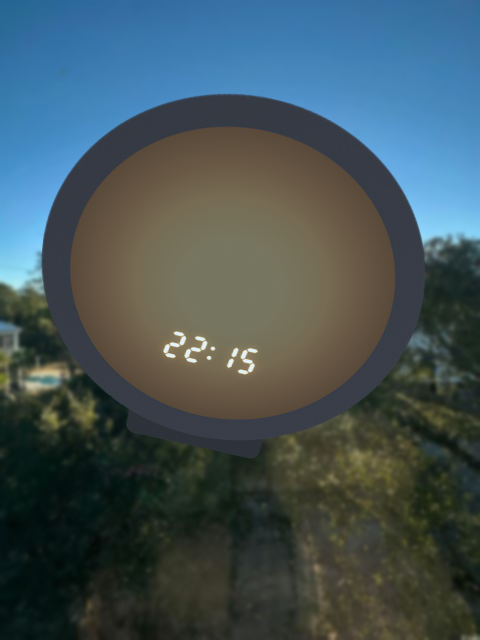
22:15
